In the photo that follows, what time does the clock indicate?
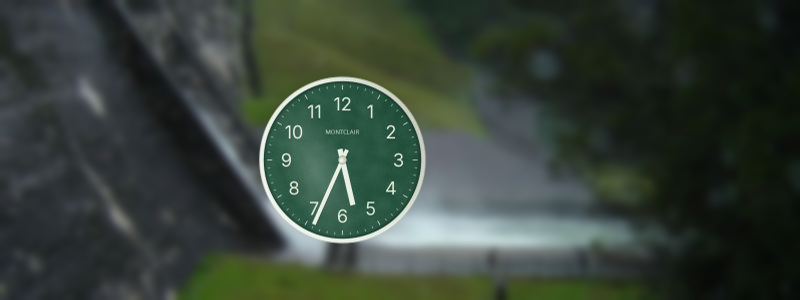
5:34
